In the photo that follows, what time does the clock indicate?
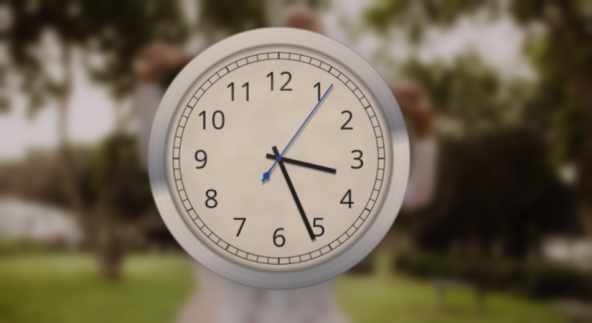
3:26:06
